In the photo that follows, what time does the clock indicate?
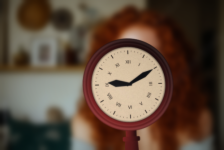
9:10
